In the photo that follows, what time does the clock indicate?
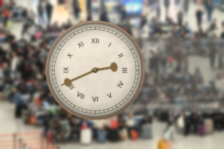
2:41
